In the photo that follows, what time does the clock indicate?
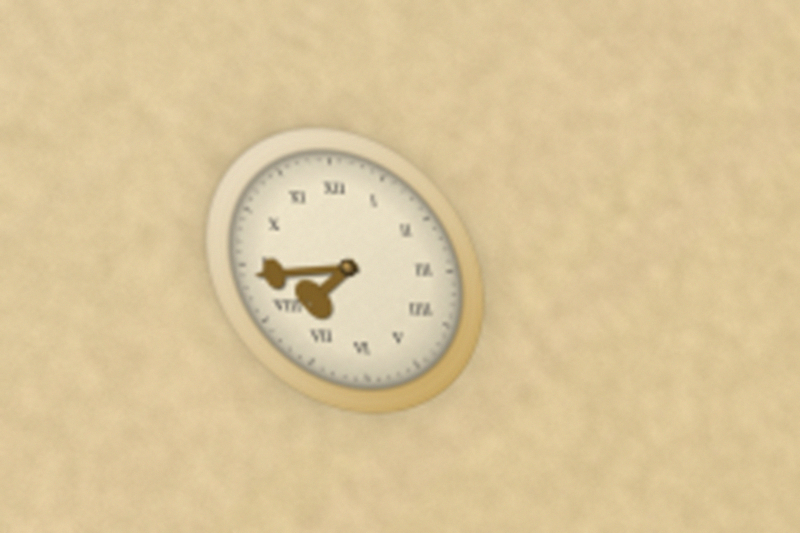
7:44
